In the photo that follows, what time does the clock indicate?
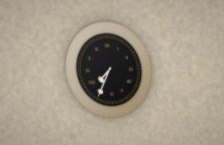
7:35
